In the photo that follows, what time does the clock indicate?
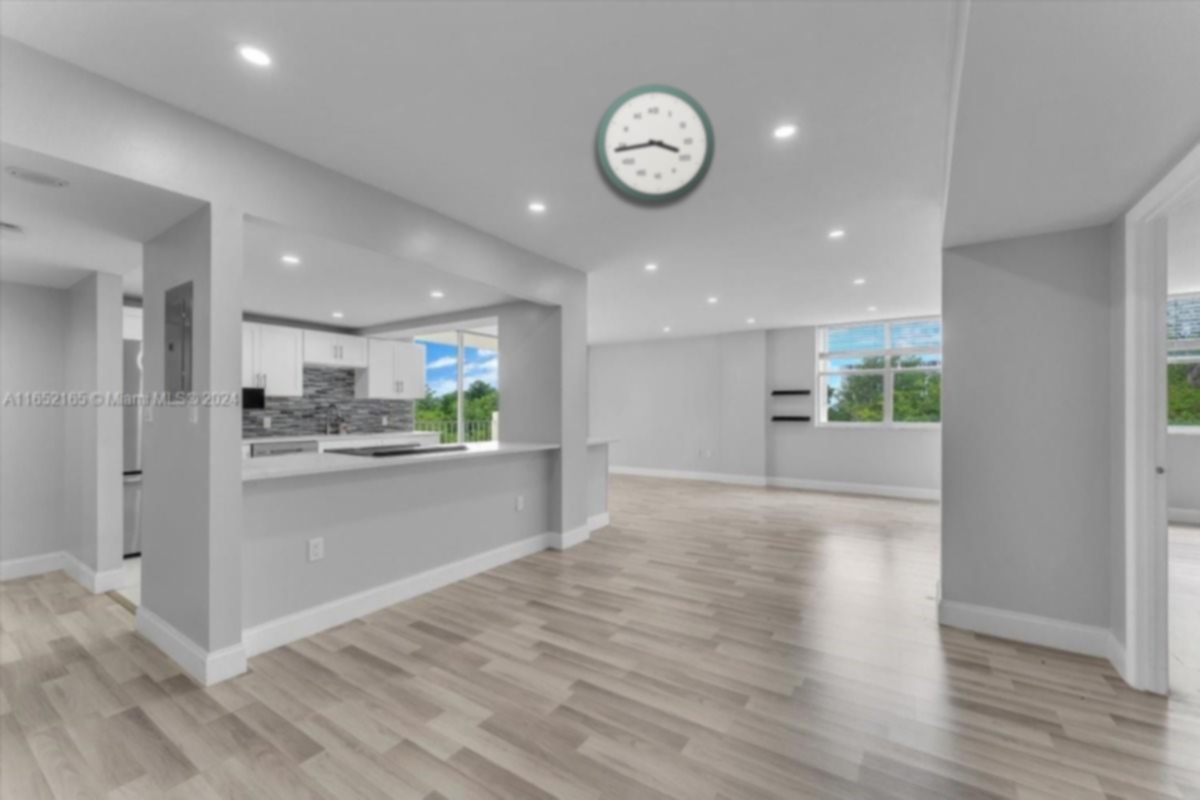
3:44
